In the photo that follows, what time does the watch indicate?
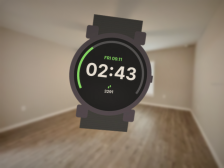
2:43
